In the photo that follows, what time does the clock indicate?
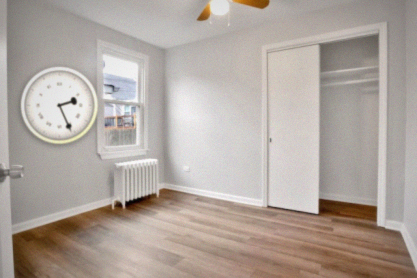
2:26
